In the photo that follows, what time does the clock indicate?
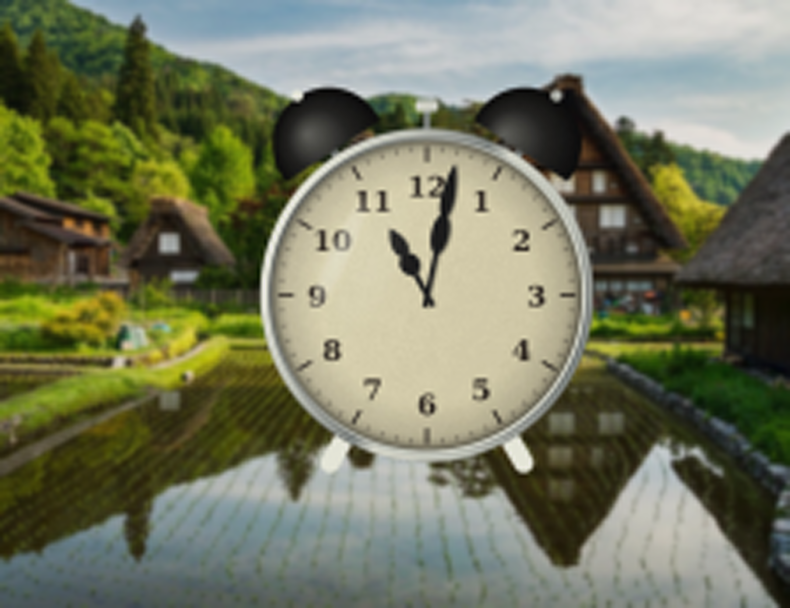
11:02
